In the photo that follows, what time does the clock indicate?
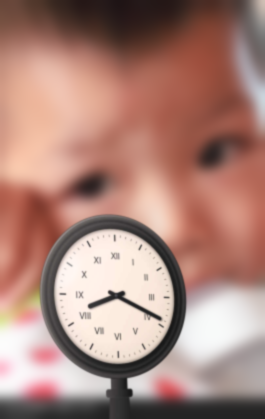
8:19
